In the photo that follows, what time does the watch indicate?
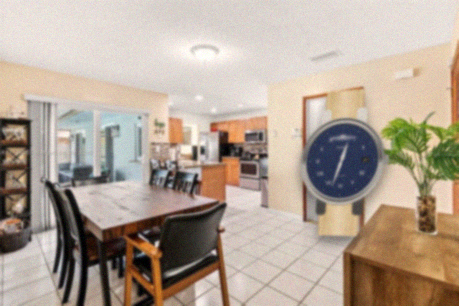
12:33
